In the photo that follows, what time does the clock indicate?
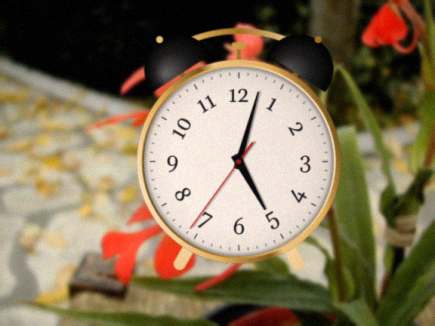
5:02:36
